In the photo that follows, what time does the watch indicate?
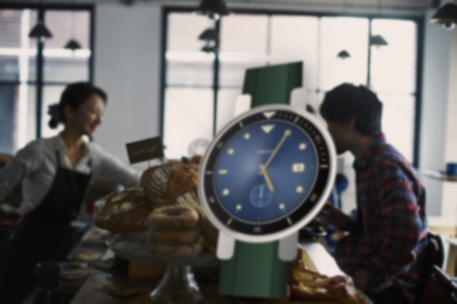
5:05
